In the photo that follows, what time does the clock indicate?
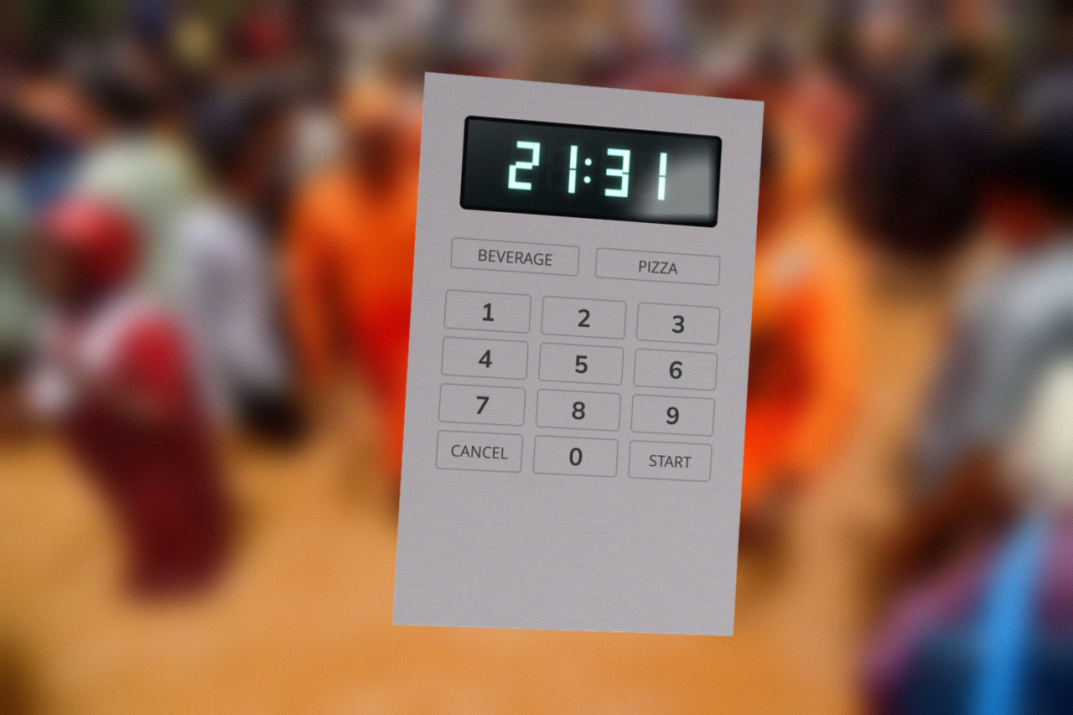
21:31
